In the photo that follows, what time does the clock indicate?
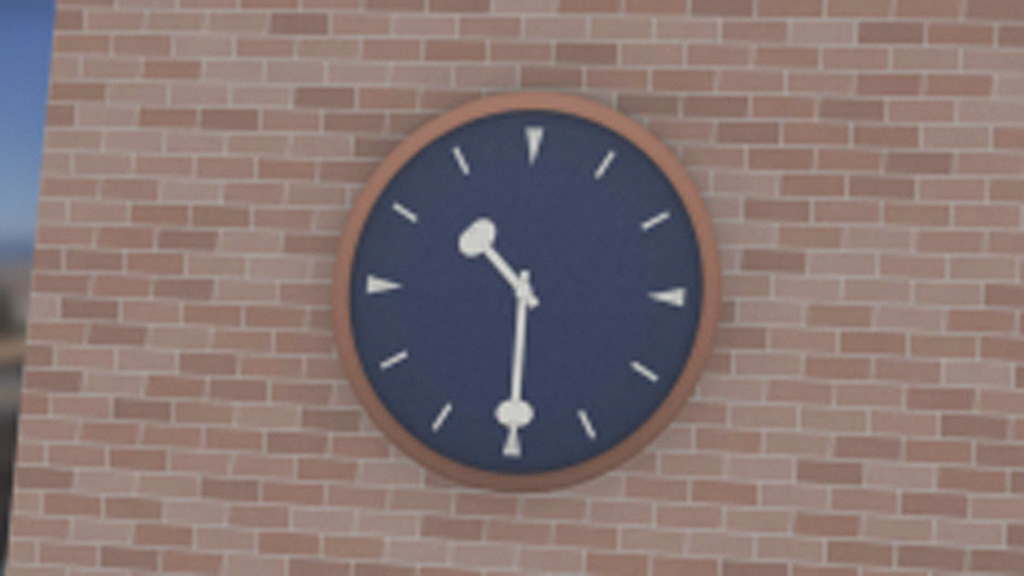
10:30
